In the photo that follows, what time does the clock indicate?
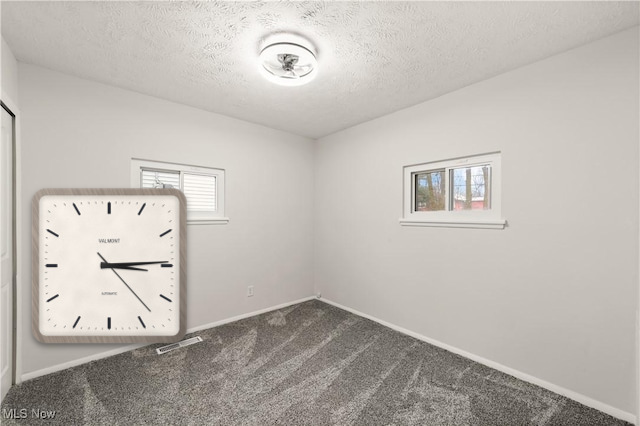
3:14:23
